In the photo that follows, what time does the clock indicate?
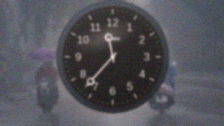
11:37
